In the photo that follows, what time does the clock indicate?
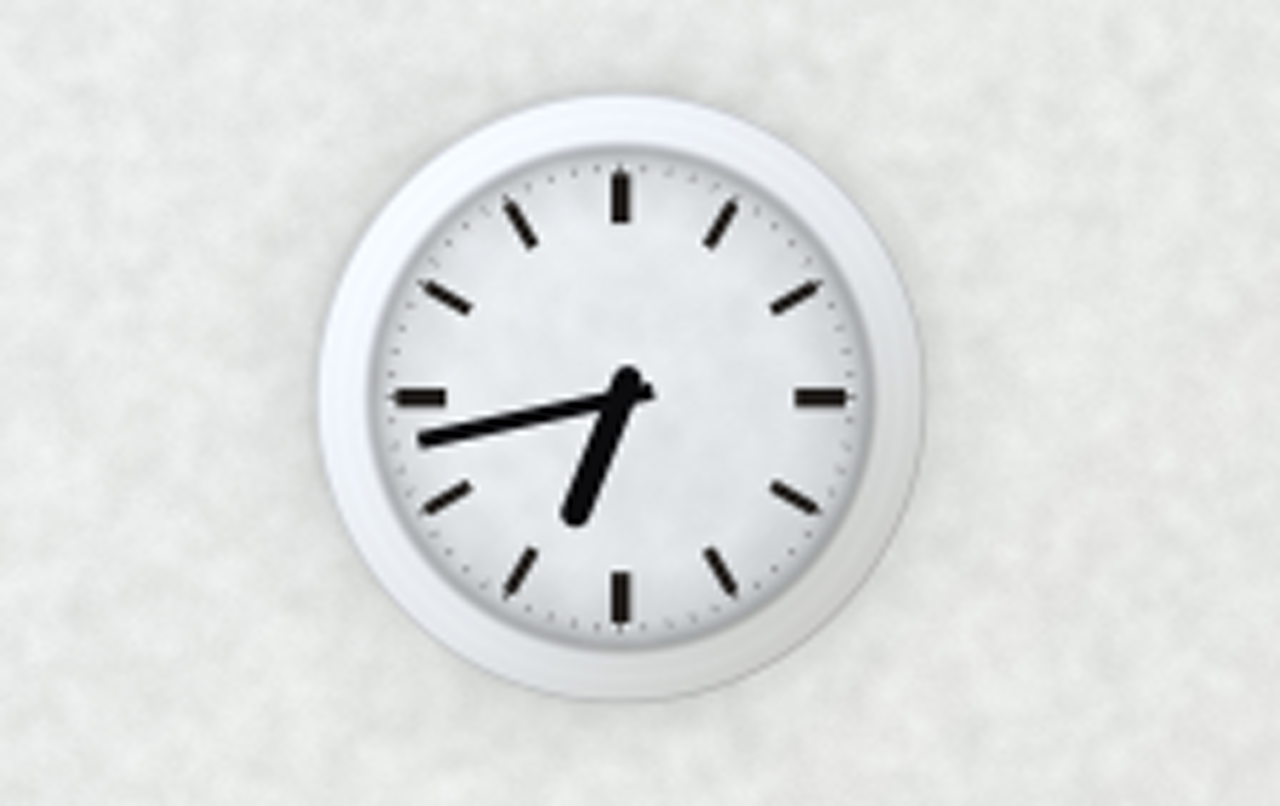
6:43
